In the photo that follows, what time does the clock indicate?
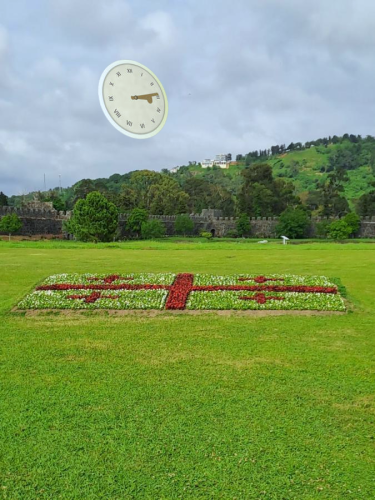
3:14
